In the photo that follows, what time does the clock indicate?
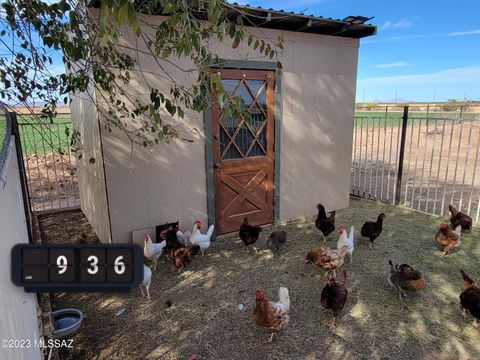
9:36
